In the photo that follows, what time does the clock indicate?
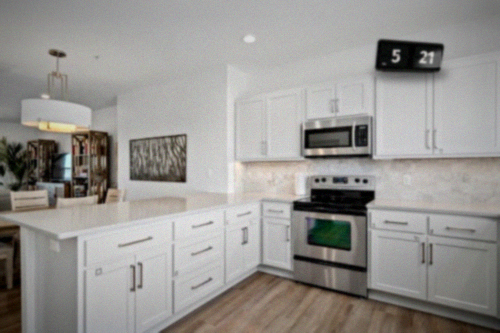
5:21
